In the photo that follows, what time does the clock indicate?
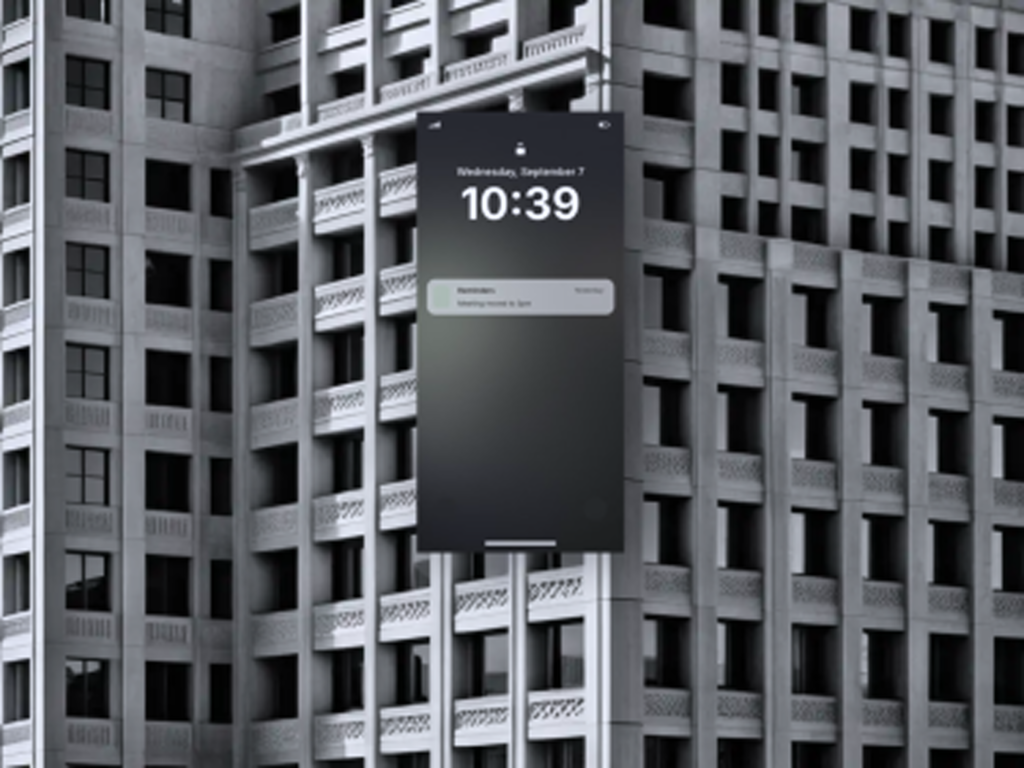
10:39
